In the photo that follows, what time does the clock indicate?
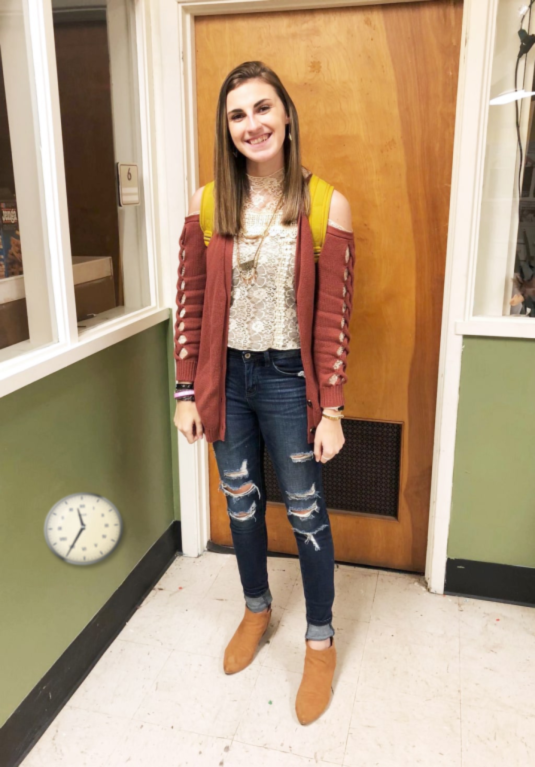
11:35
